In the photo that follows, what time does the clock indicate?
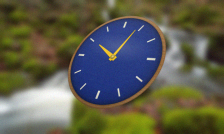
10:04
